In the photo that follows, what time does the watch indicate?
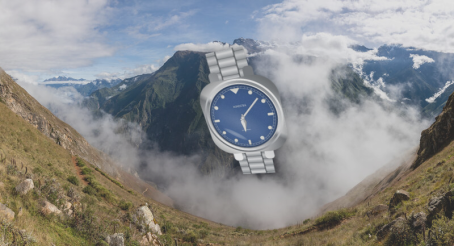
6:08
